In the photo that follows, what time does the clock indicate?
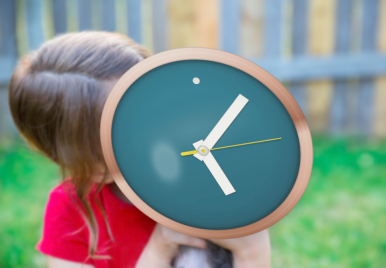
5:06:13
